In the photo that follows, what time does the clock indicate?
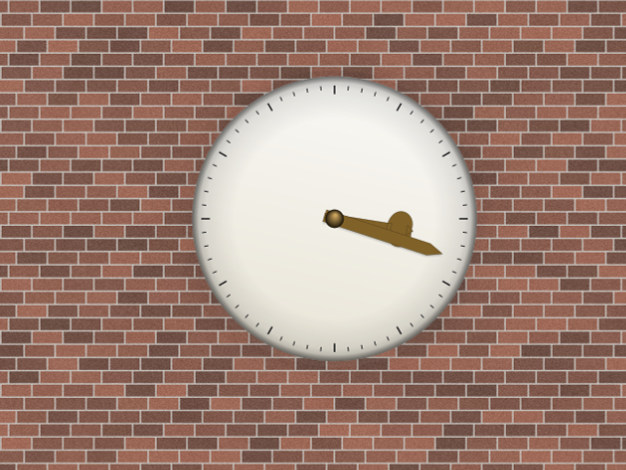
3:18
